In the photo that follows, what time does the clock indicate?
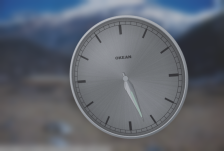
5:27
